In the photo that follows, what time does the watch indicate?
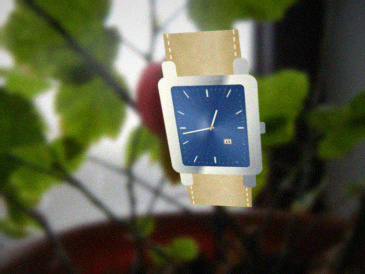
12:43
